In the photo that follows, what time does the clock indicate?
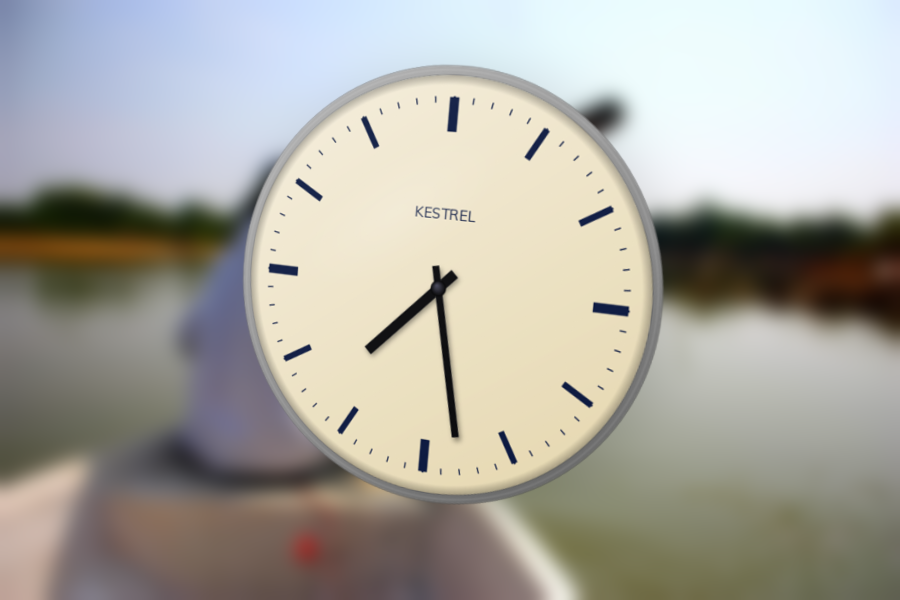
7:28
